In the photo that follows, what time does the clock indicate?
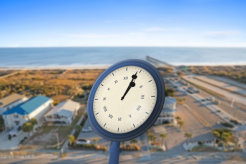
1:04
